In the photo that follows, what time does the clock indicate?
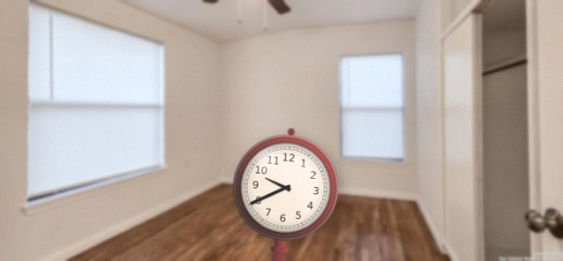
9:40
